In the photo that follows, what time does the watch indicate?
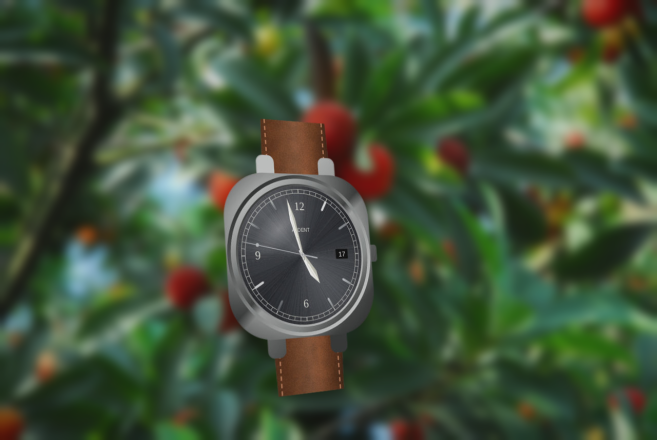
4:57:47
